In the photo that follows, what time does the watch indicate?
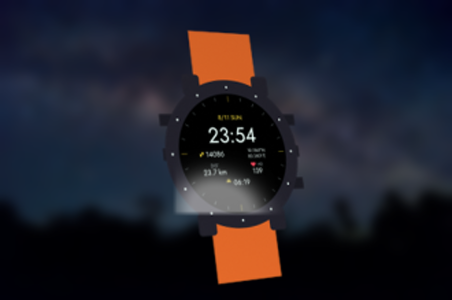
23:54
